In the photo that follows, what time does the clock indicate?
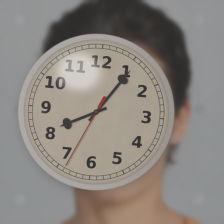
8:05:34
